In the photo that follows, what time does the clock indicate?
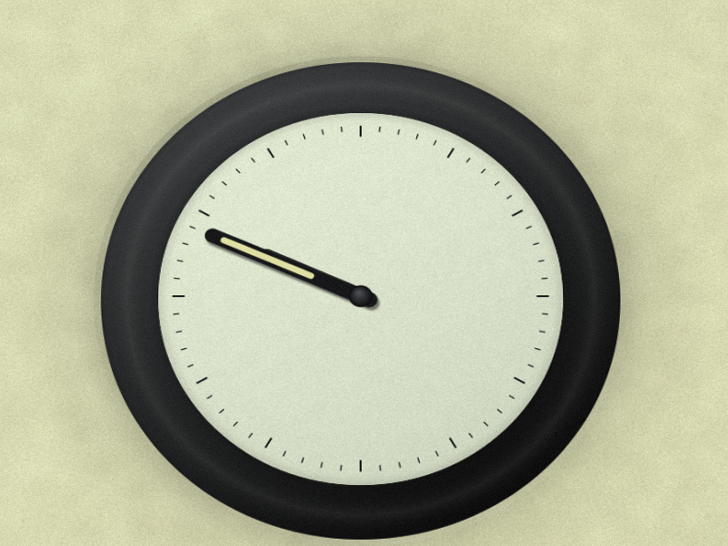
9:49
